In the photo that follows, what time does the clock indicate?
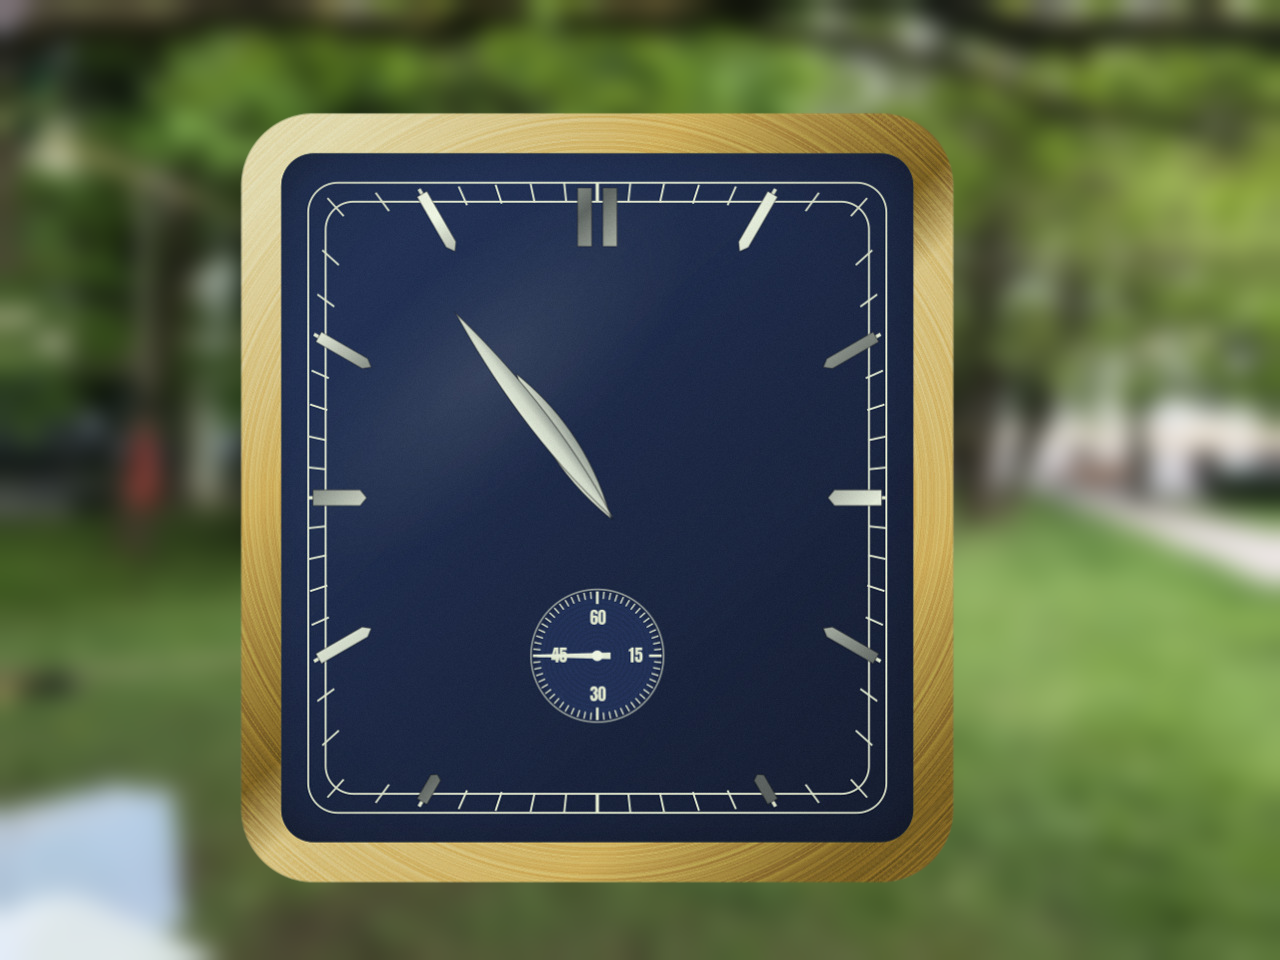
10:53:45
